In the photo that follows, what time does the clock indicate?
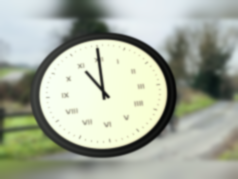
11:00
